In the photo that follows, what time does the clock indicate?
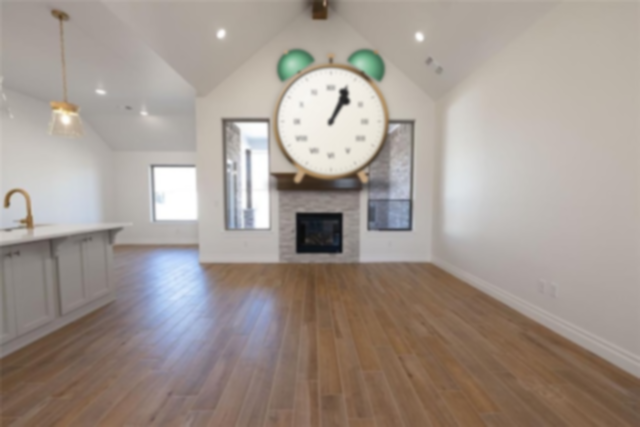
1:04
